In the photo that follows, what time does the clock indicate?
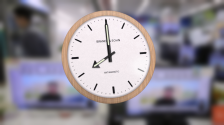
8:00
